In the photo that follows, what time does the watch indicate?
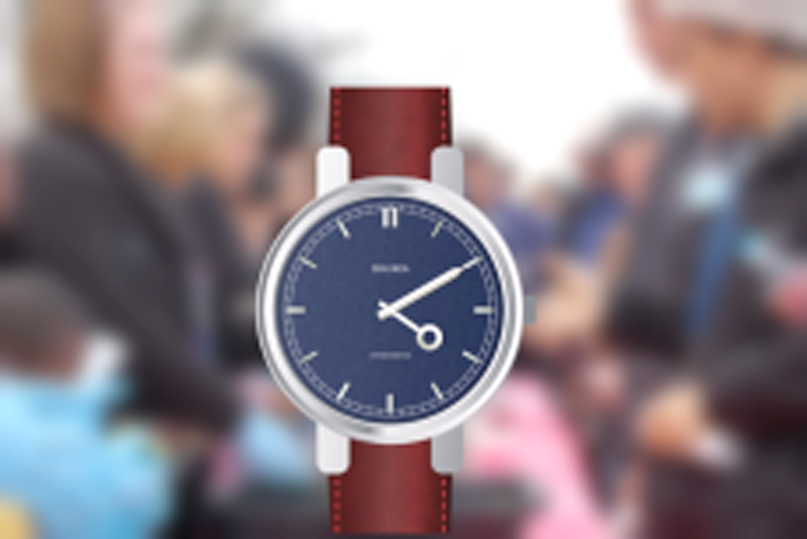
4:10
